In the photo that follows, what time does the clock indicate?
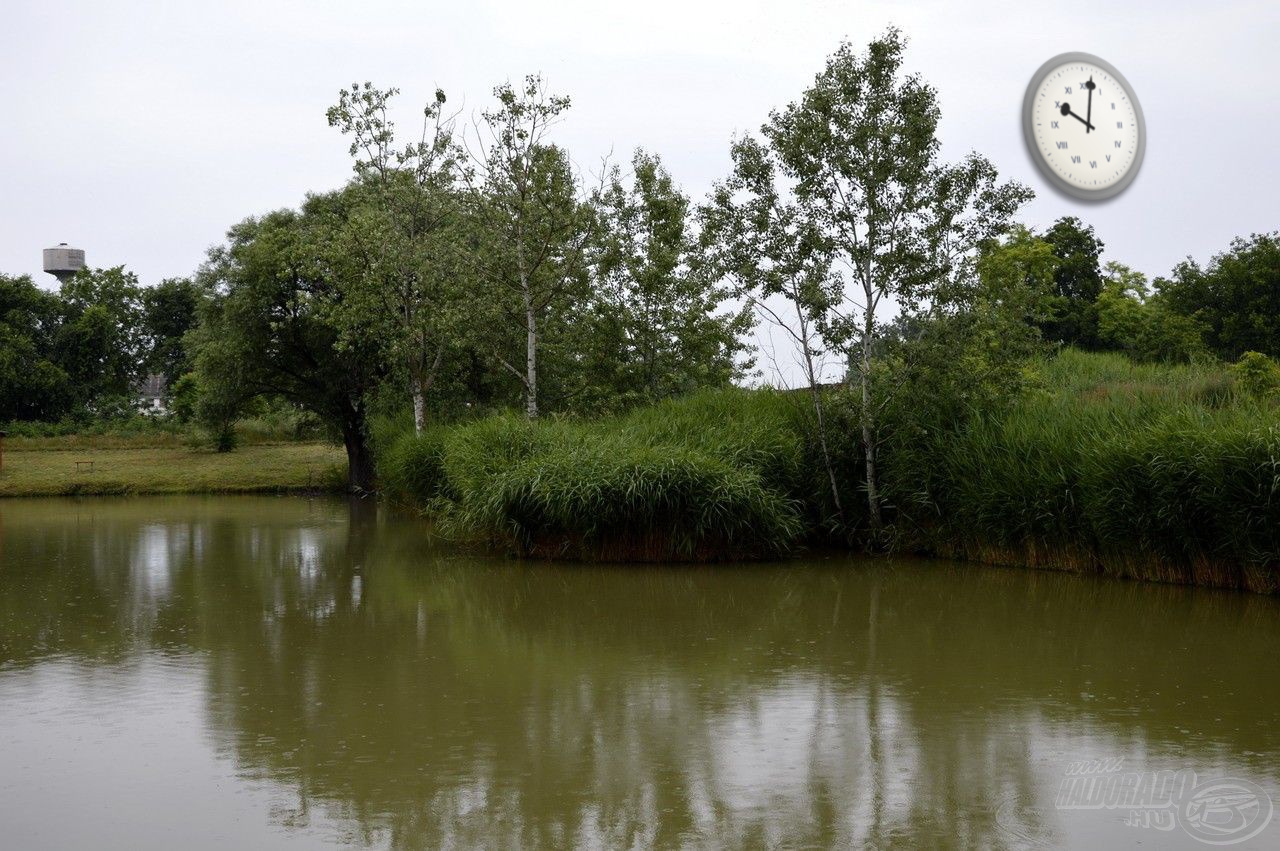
10:02
